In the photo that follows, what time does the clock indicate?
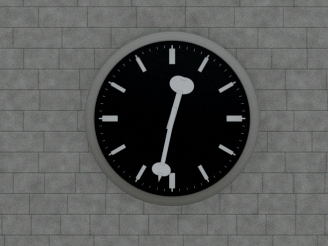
12:32
